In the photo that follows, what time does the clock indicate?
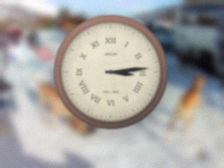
3:14
